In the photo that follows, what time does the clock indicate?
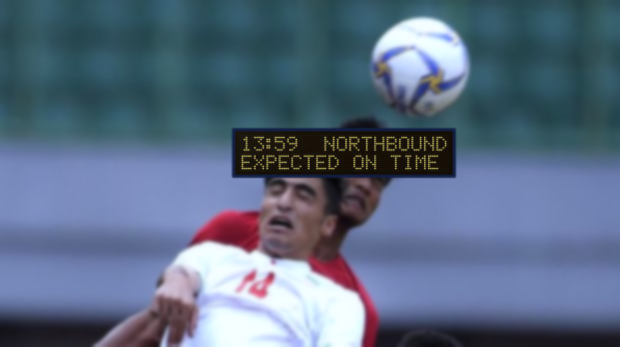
13:59
